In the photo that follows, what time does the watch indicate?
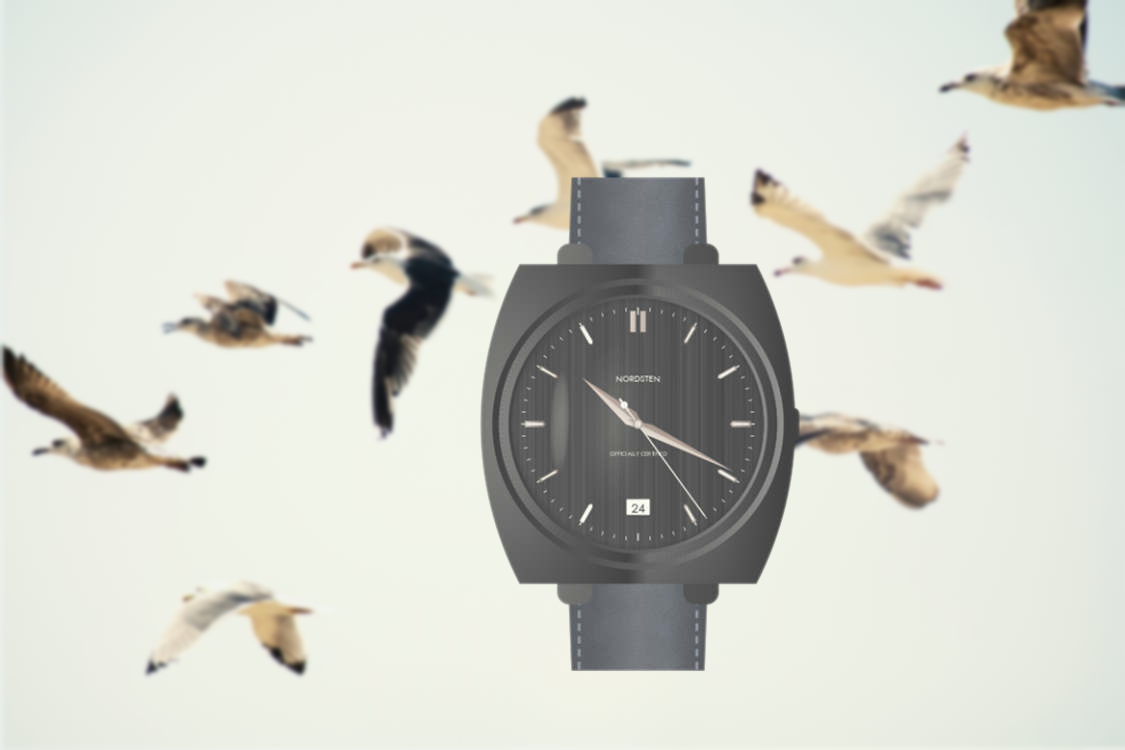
10:19:24
